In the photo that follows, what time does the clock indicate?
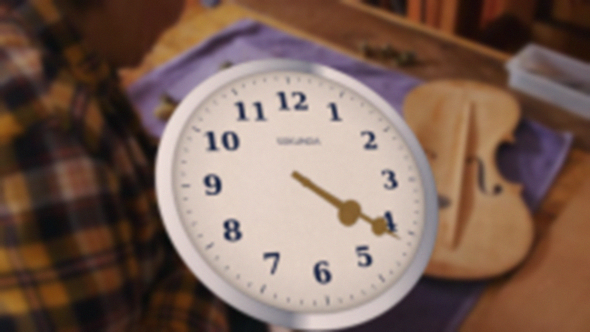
4:21
